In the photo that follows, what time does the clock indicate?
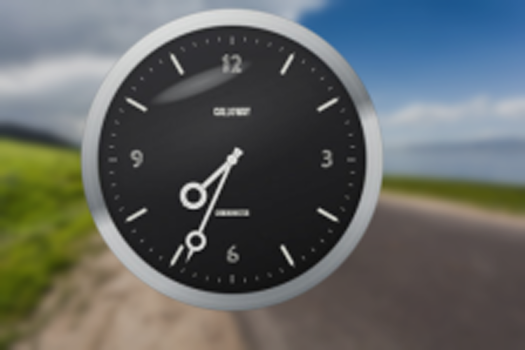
7:34
